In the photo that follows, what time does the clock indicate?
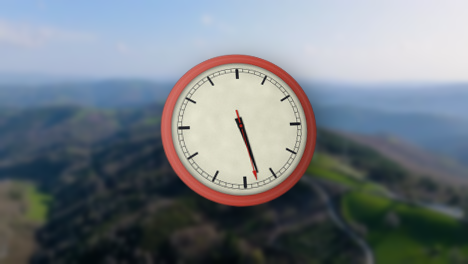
5:27:28
